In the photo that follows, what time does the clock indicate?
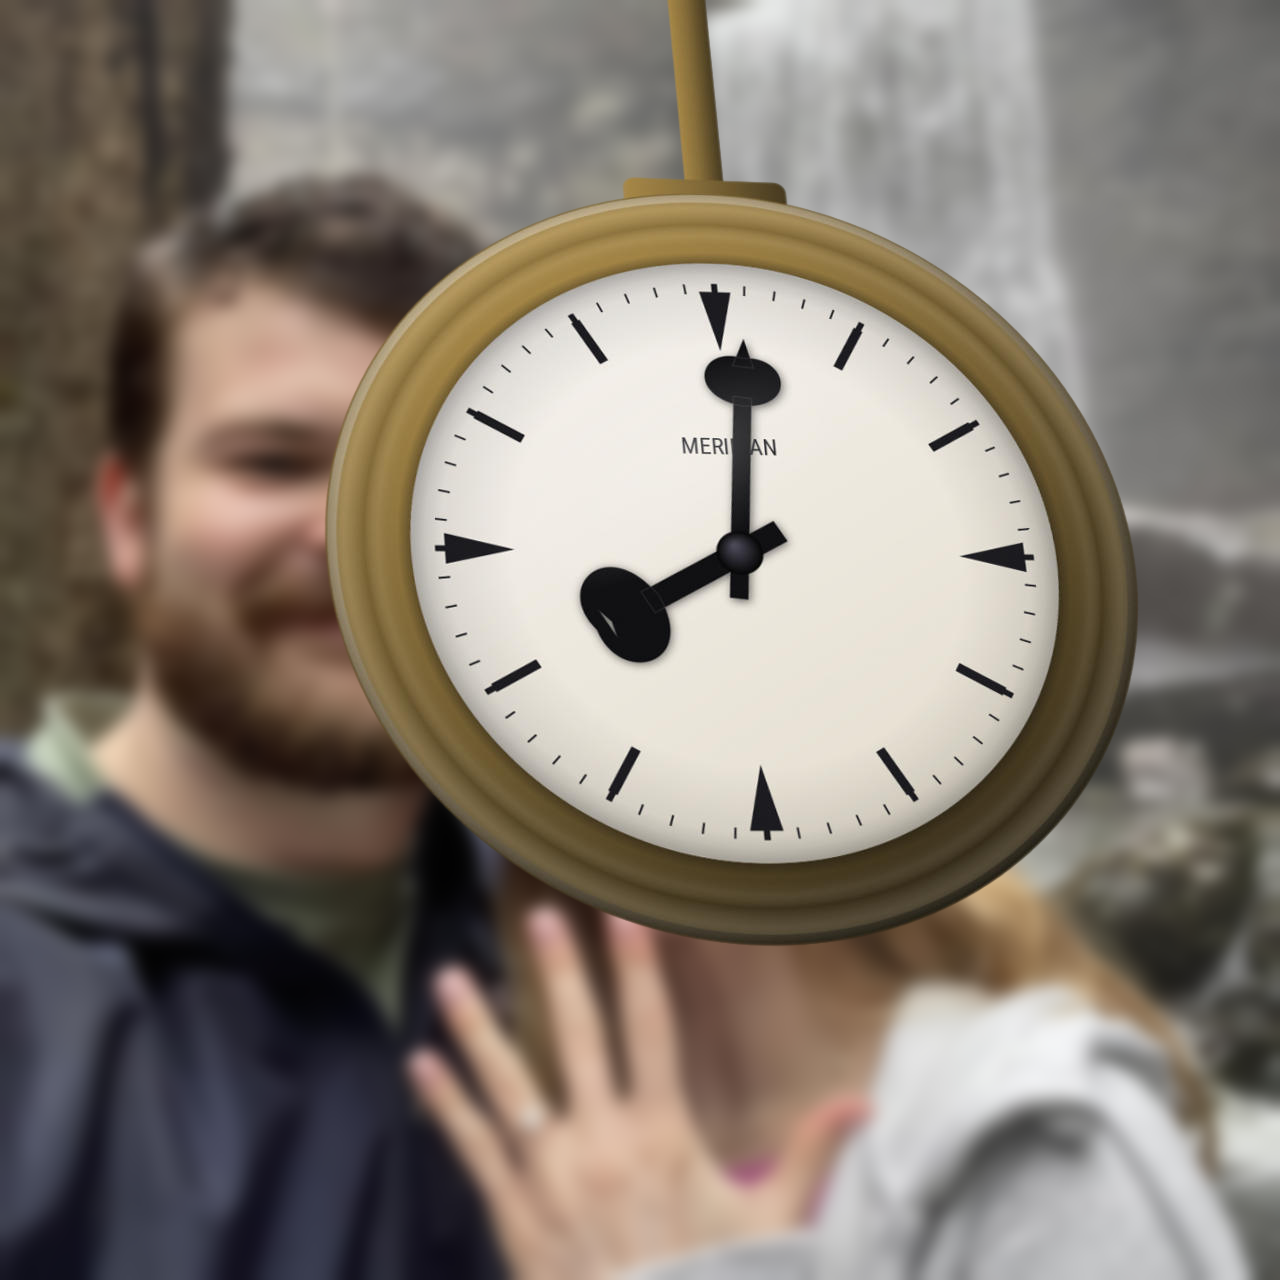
8:01
